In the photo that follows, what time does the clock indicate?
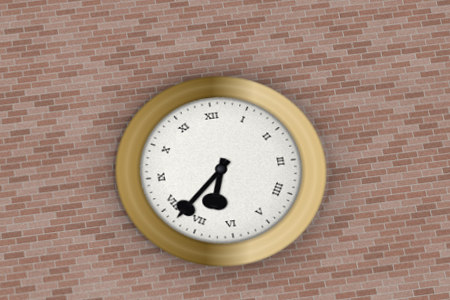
6:38
